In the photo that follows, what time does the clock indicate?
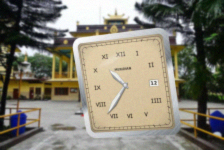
10:37
